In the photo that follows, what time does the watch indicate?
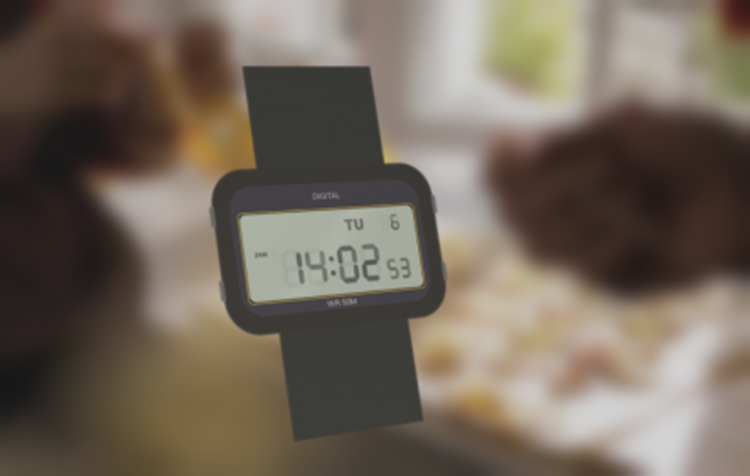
14:02:53
